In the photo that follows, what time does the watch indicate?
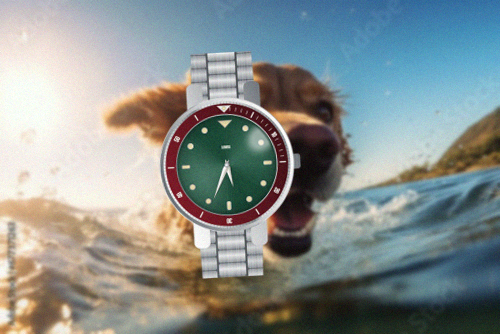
5:34
